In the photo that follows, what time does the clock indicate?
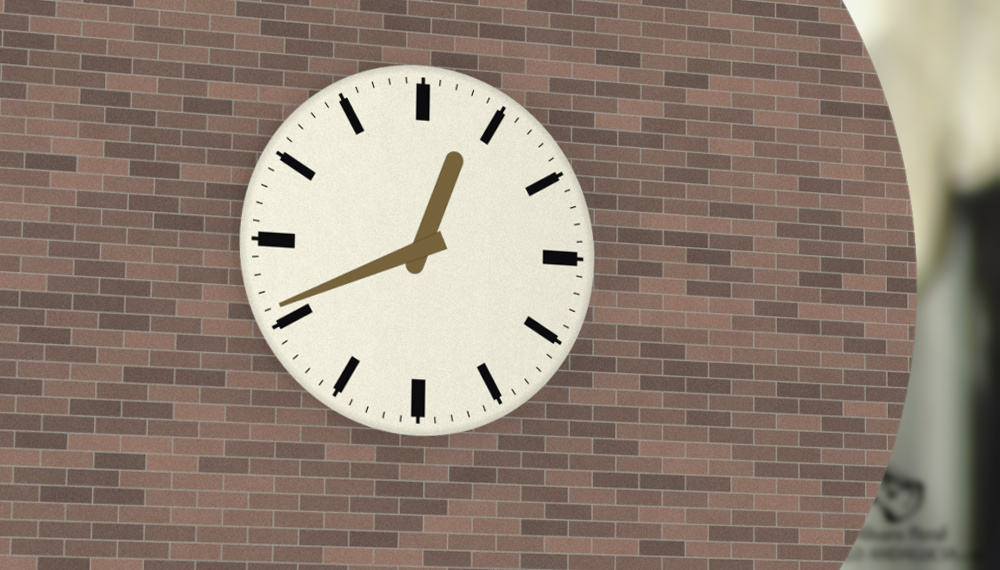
12:41
